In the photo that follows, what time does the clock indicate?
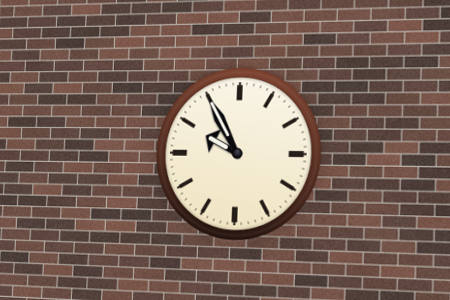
9:55
